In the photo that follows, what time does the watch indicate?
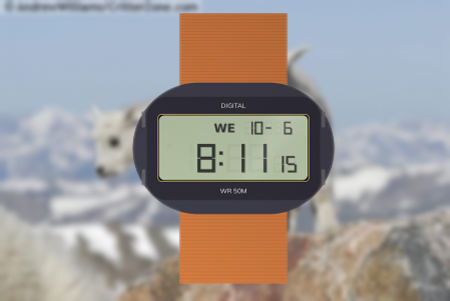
8:11:15
